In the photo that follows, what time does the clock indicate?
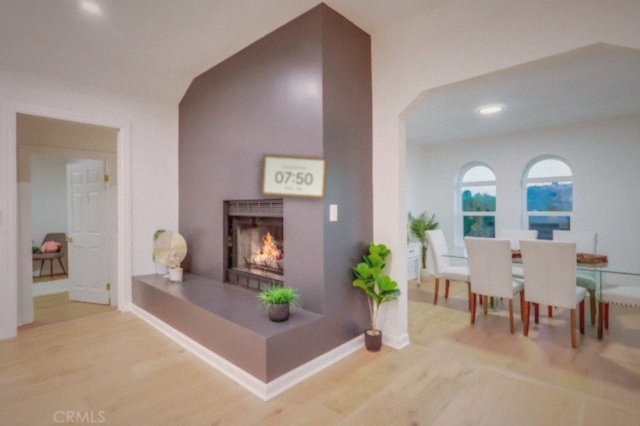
7:50
